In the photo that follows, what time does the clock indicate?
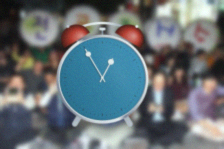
12:55
